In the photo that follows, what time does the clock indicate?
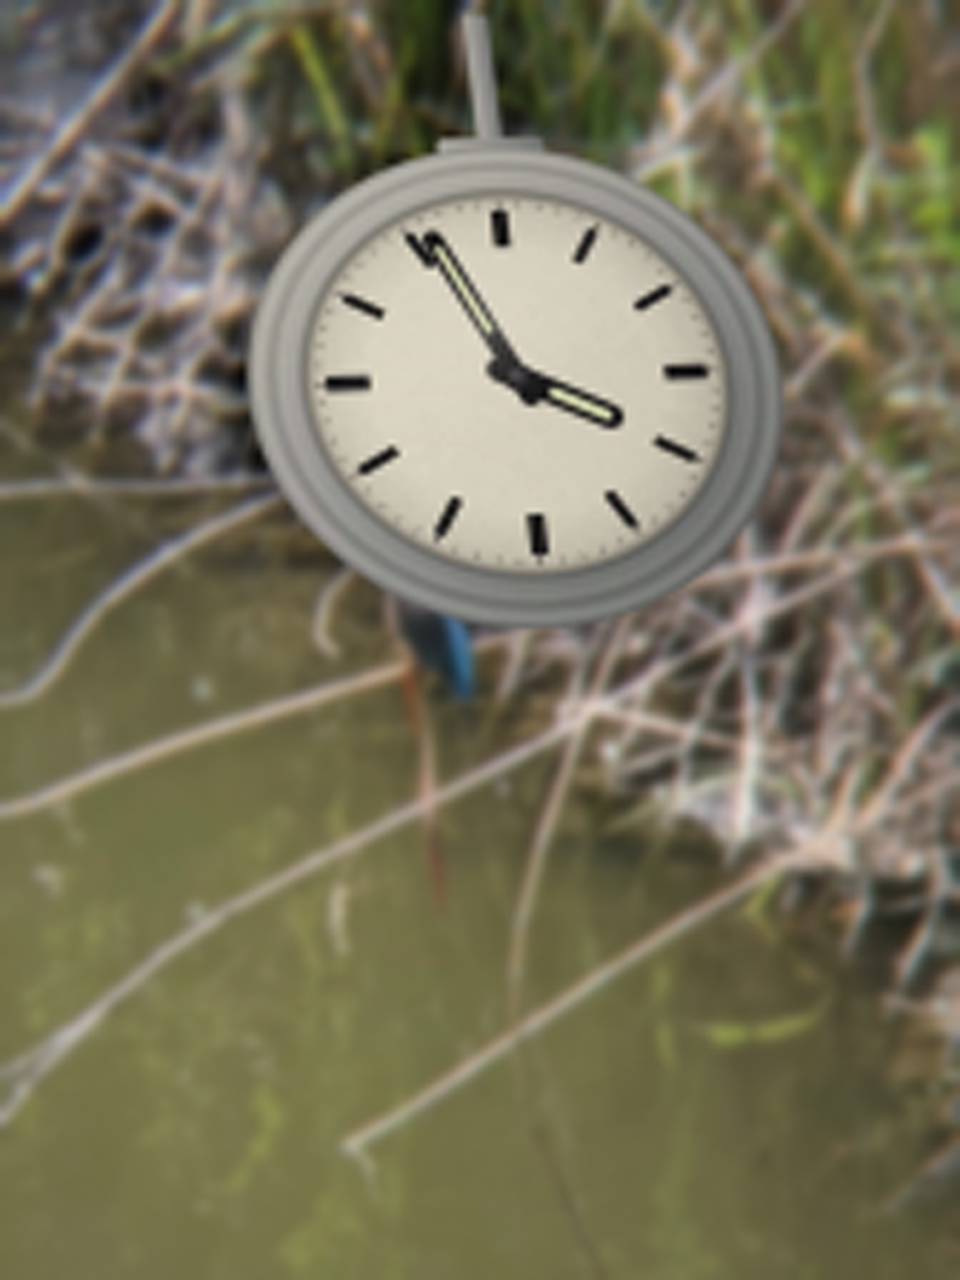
3:56
